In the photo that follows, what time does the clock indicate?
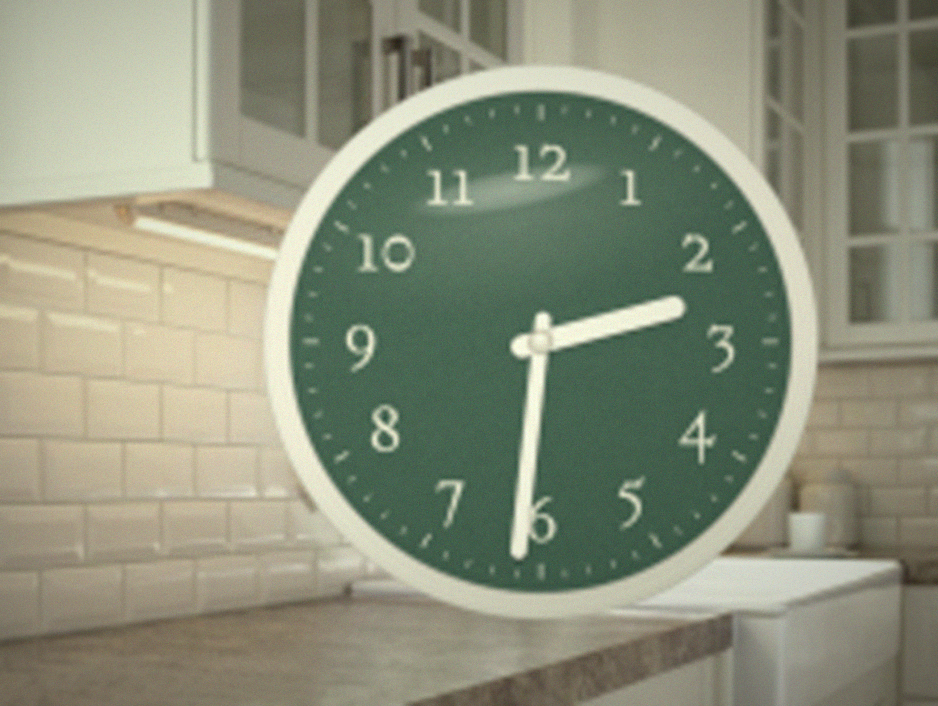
2:31
